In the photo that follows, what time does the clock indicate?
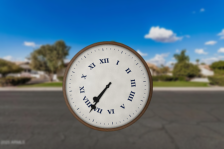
7:37
